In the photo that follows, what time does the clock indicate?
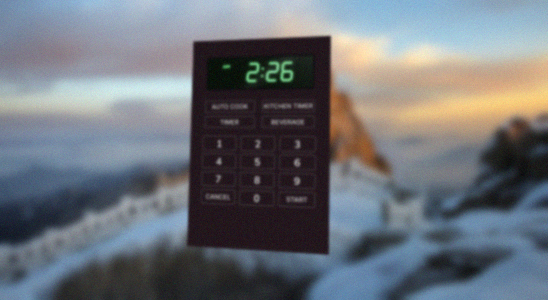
2:26
